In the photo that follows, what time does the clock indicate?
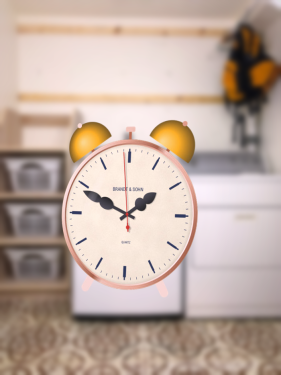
1:48:59
